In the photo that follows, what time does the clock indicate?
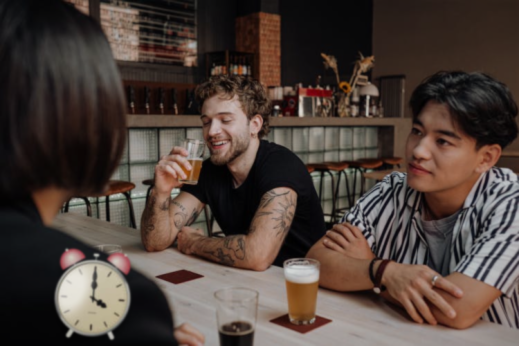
4:00
